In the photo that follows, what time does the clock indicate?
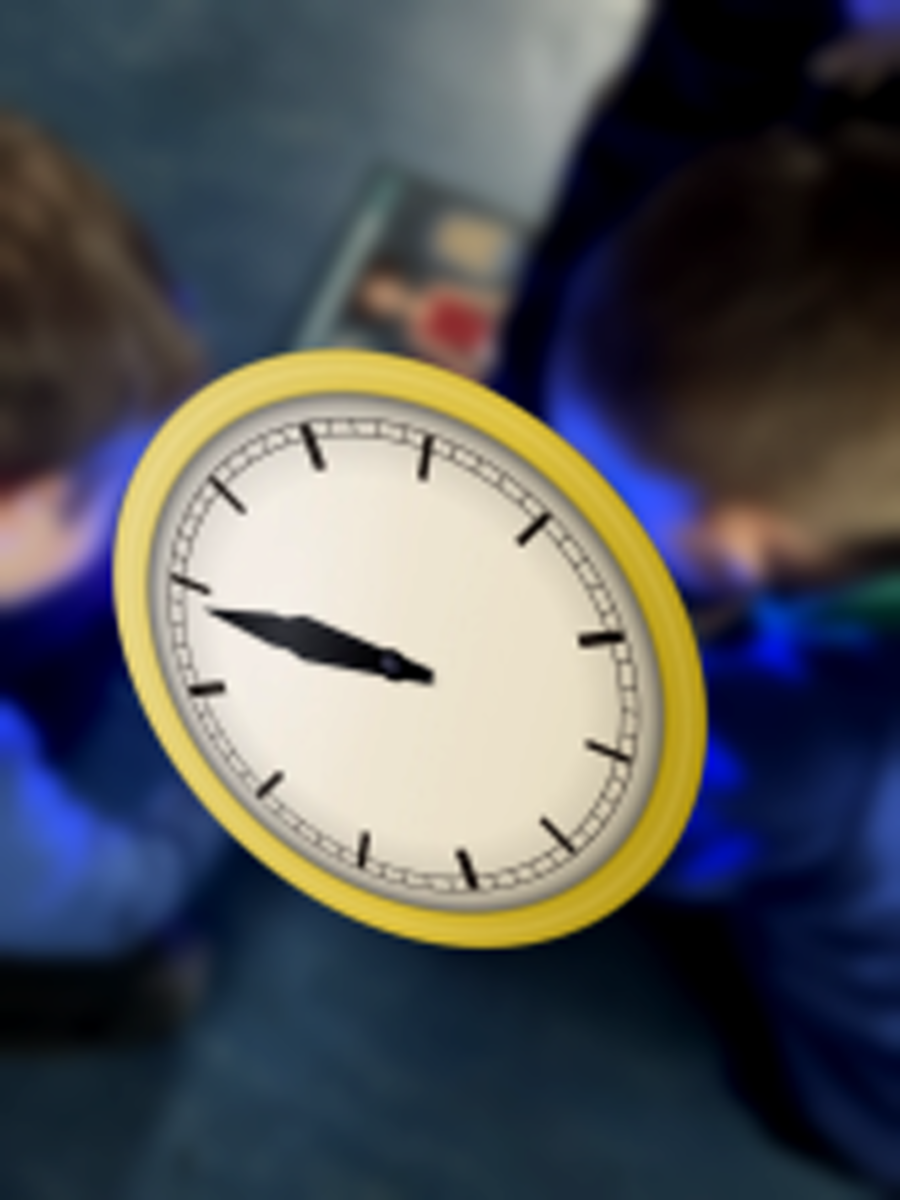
9:49
